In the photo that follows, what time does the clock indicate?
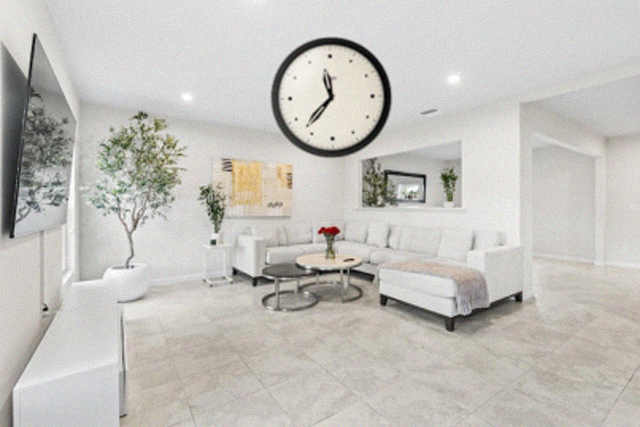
11:37
